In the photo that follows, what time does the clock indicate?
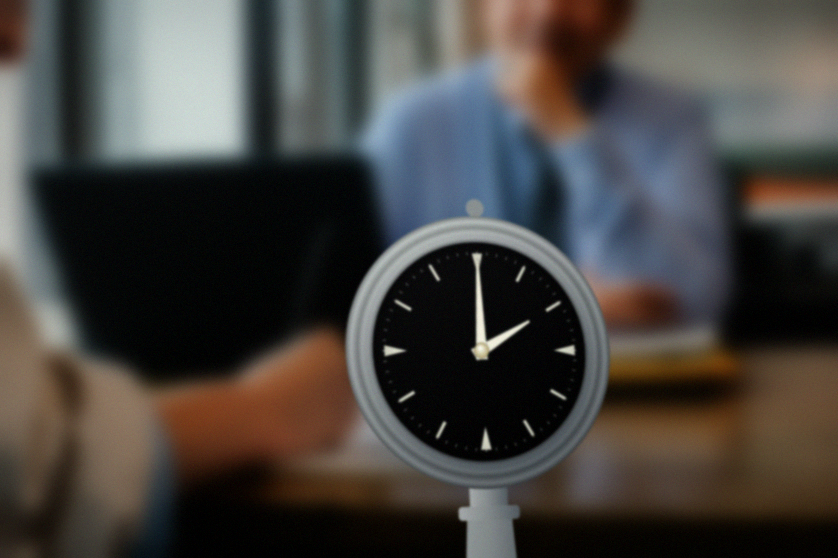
2:00
